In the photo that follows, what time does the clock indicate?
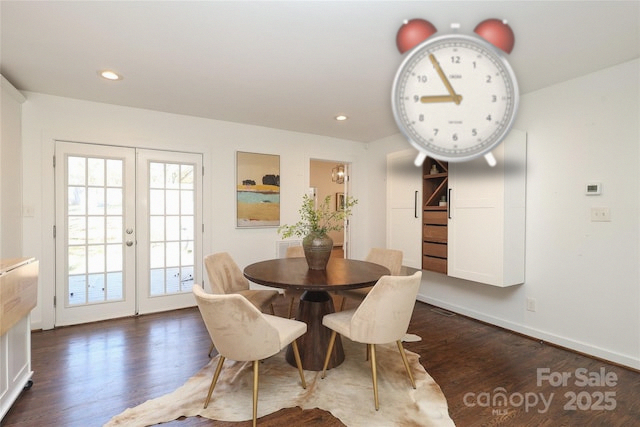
8:55
